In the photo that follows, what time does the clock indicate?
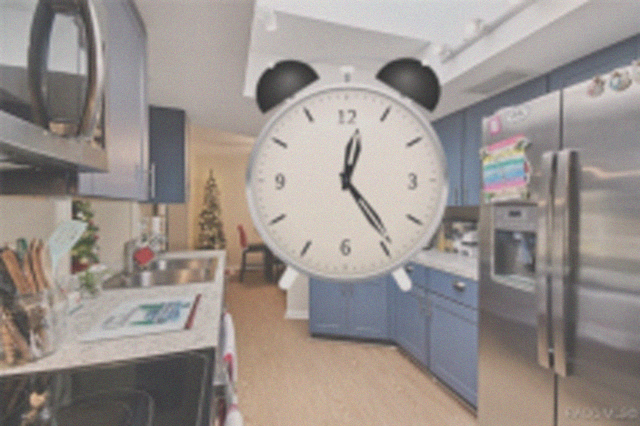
12:24
